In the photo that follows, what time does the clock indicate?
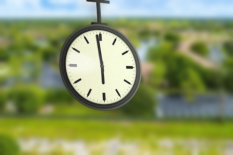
5:59
